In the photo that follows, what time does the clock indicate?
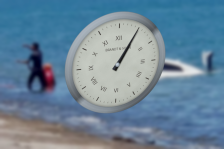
1:05
